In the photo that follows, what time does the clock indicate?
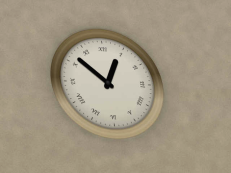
12:52
